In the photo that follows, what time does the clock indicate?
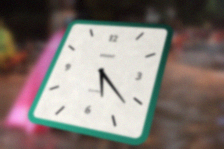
5:22
